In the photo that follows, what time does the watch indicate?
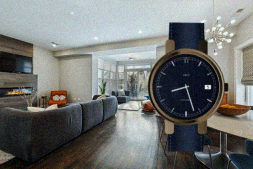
8:27
